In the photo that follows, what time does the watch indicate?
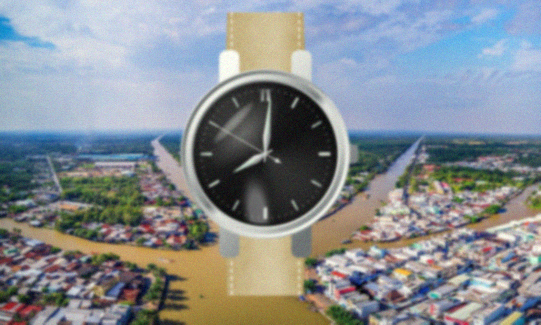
8:00:50
